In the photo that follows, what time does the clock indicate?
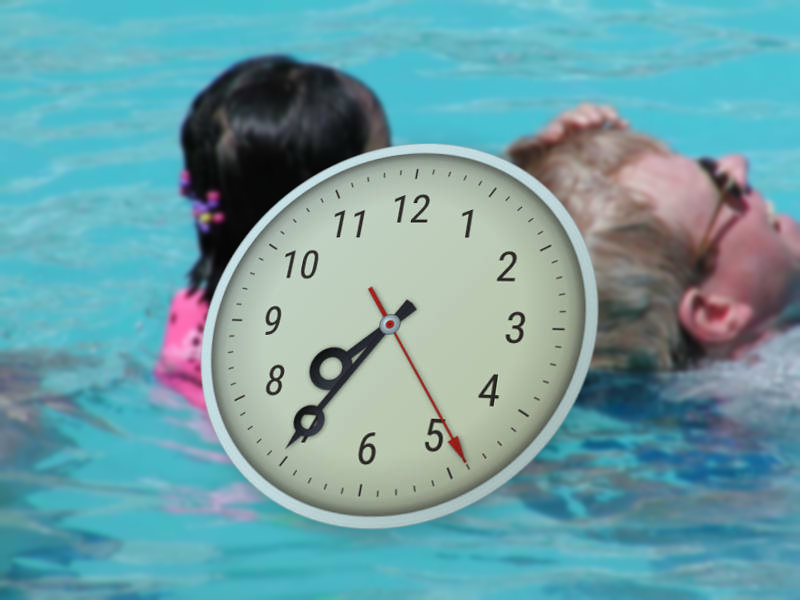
7:35:24
